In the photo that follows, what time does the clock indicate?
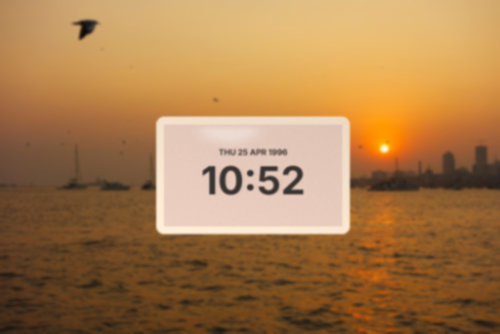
10:52
